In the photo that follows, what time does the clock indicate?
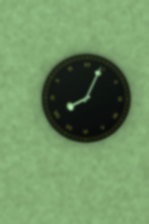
8:04
